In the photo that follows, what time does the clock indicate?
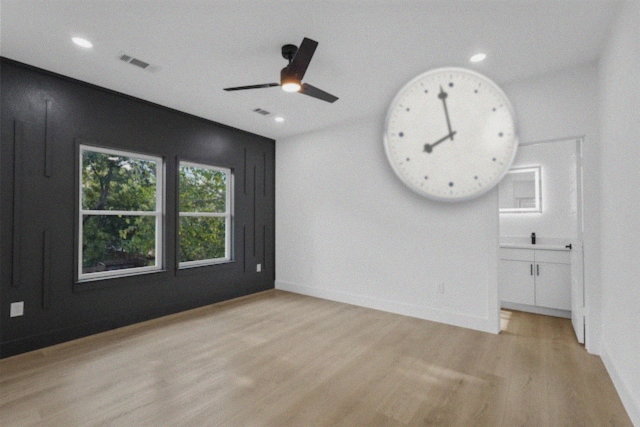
7:58
